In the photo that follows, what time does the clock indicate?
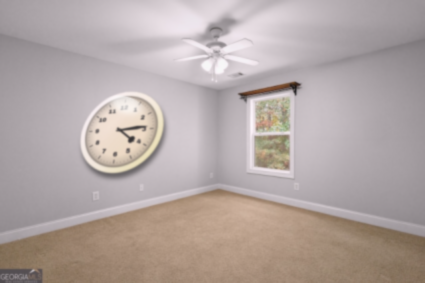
4:14
